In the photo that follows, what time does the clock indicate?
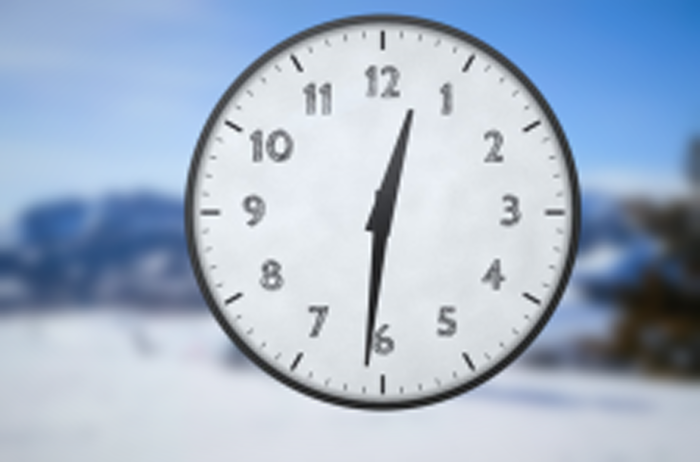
12:31
